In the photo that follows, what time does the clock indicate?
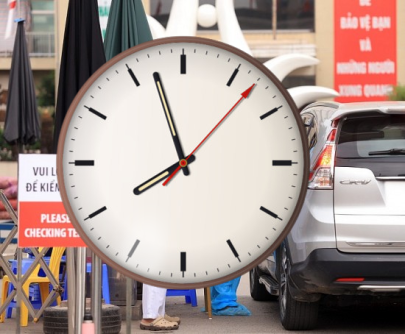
7:57:07
